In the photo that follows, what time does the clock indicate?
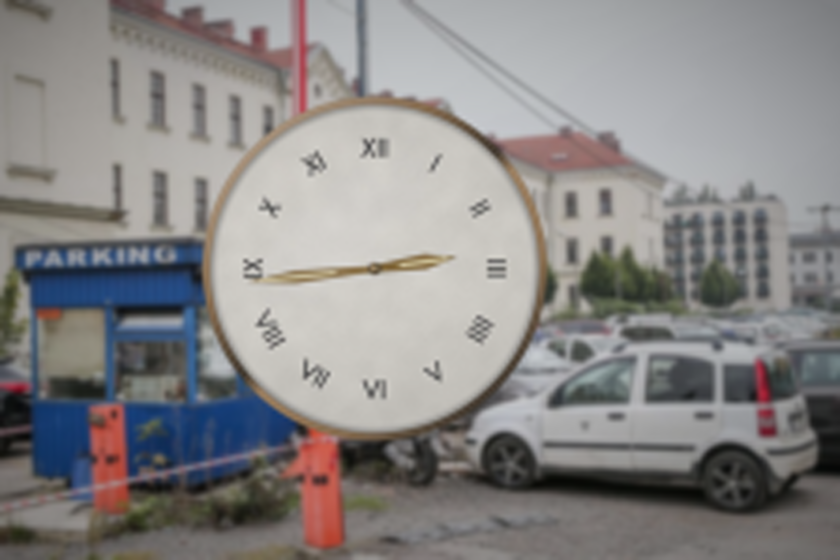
2:44
